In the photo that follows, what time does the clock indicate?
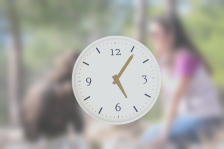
5:06
